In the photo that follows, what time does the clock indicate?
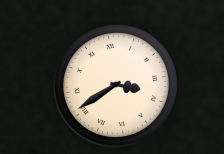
3:41
